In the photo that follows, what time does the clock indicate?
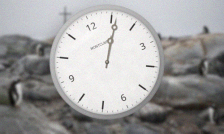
1:06
